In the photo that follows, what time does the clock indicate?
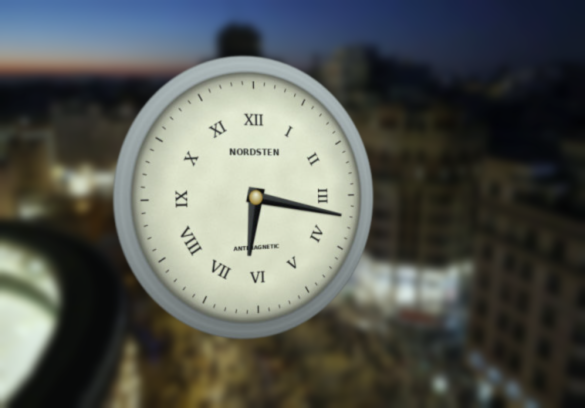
6:17
